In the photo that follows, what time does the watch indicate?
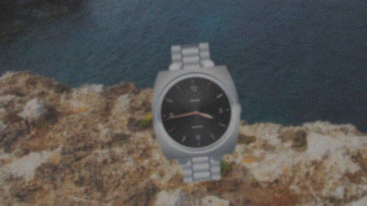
3:44
